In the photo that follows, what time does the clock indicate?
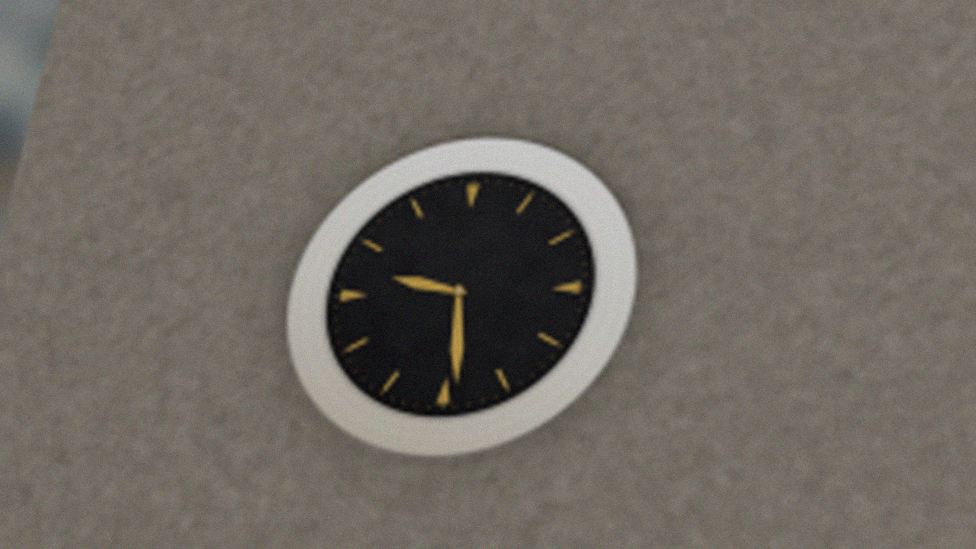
9:29
